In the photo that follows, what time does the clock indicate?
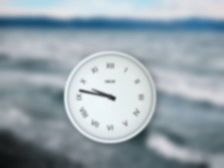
9:47
